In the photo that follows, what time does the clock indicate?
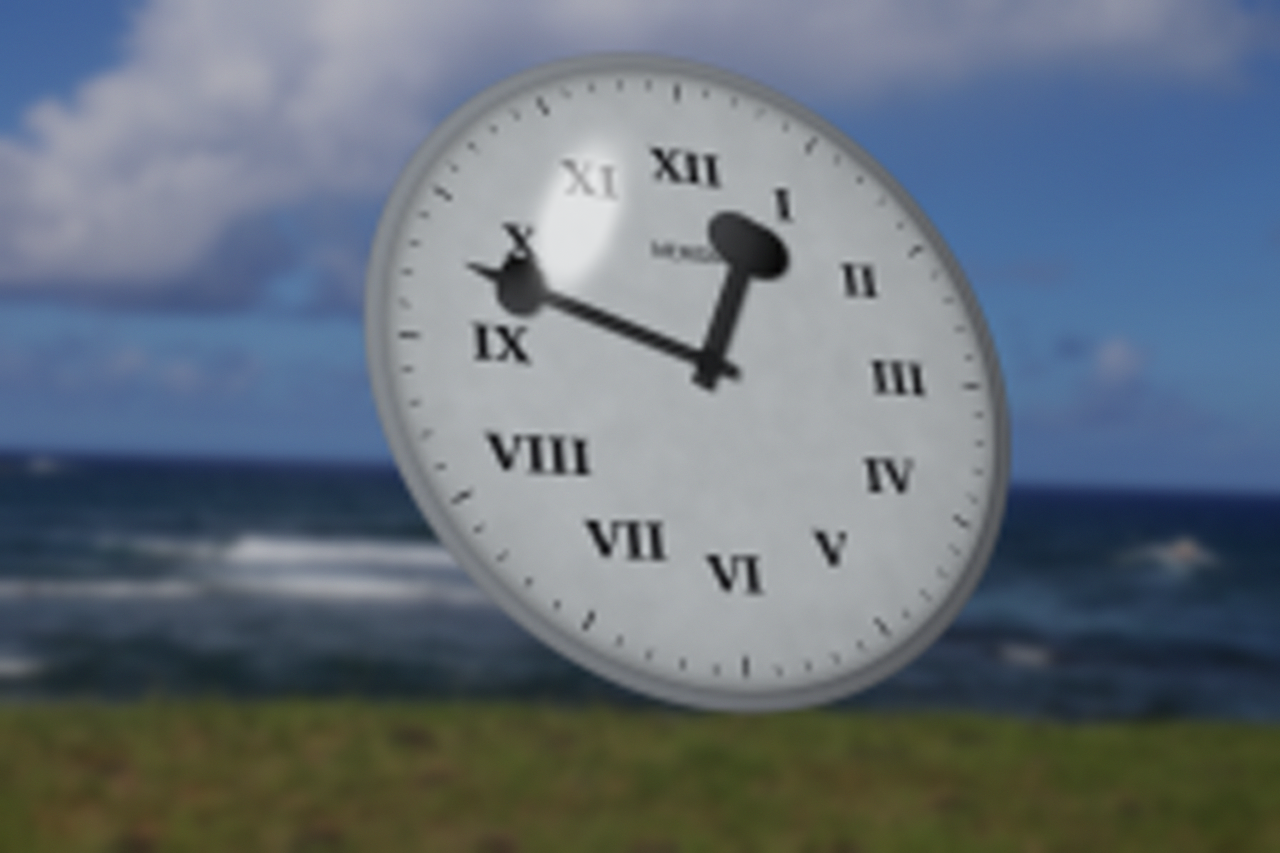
12:48
